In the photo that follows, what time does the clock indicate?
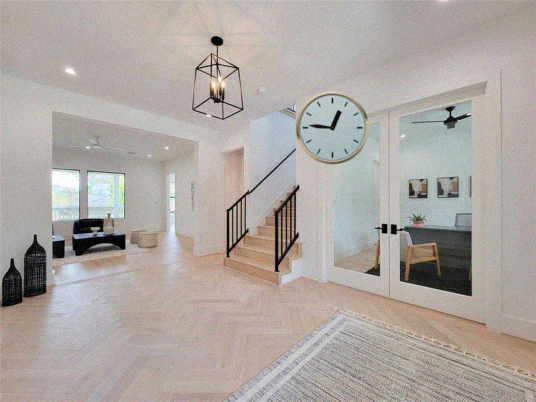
12:46
